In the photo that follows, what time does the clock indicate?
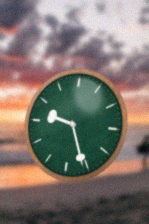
9:26
